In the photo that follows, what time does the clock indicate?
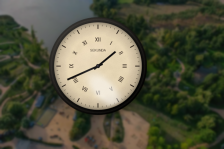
1:41
